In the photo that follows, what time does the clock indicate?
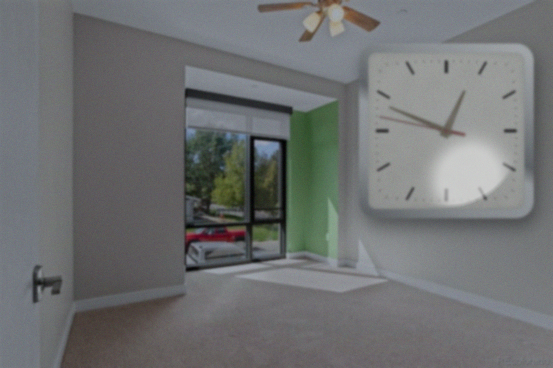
12:48:47
